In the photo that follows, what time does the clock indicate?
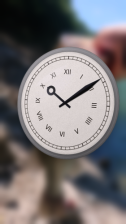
10:09
